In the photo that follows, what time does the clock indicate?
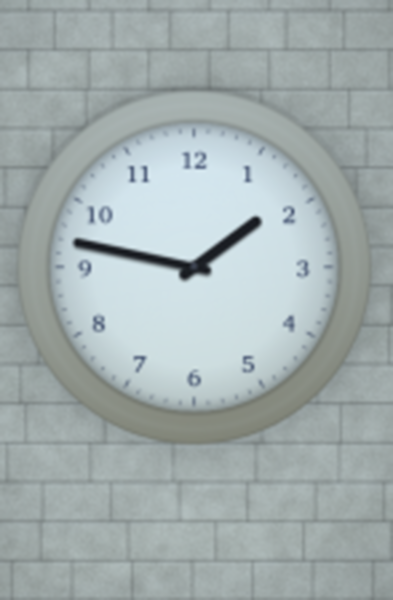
1:47
